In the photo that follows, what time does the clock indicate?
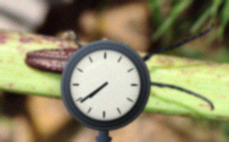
7:39
